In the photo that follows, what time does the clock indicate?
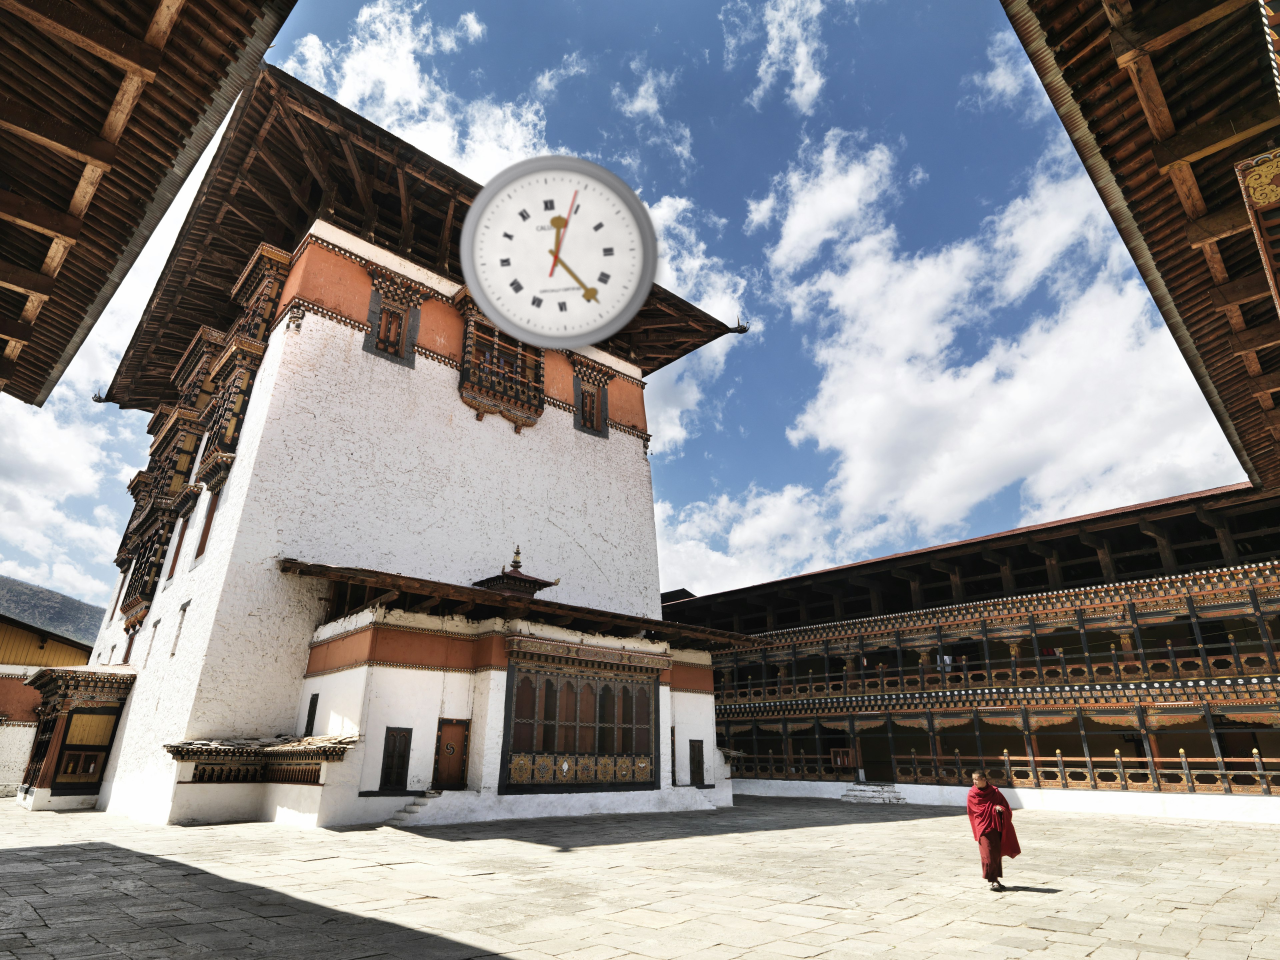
12:24:04
